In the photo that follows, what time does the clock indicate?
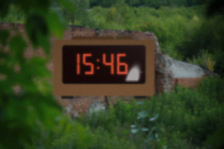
15:46
